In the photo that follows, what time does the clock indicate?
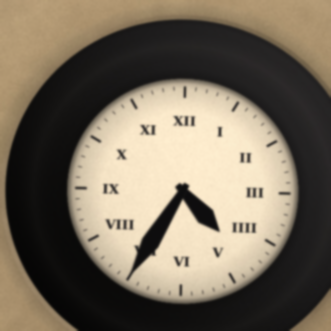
4:35
